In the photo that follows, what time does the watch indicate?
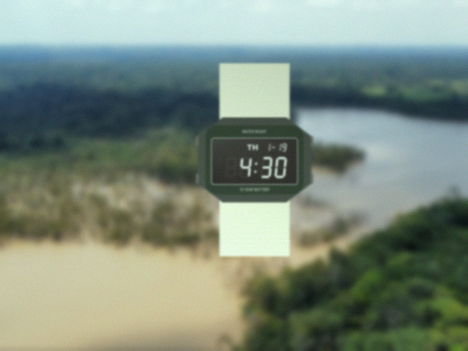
4:30
